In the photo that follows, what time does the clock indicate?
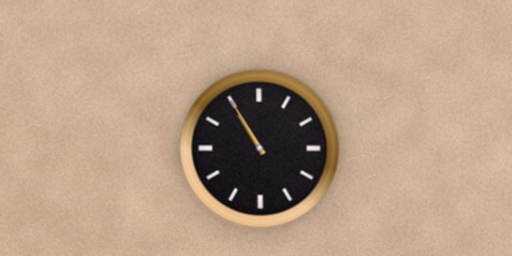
10:55
